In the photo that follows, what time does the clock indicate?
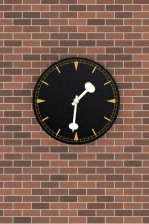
1:31
